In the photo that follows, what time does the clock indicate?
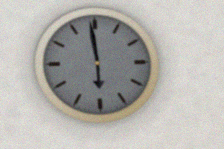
5:59
